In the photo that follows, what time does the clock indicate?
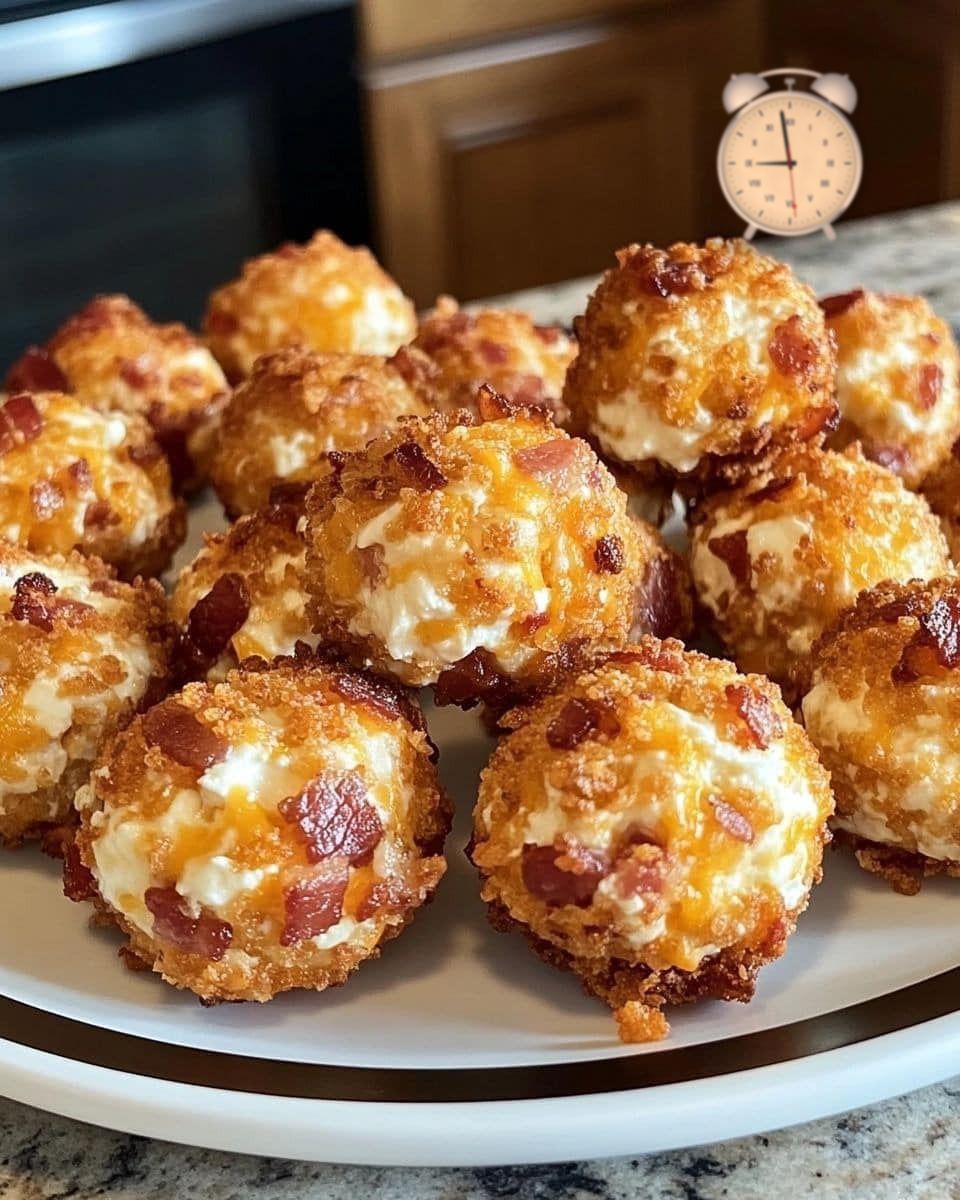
8:58:29
